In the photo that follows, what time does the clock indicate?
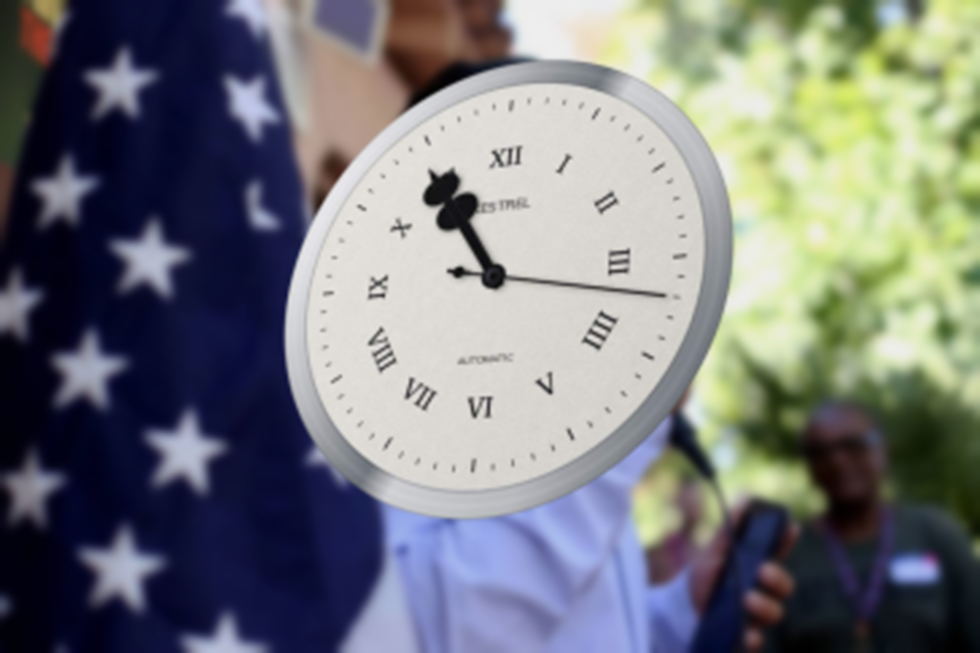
10:54:17
